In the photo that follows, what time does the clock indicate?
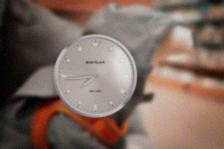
7:44
